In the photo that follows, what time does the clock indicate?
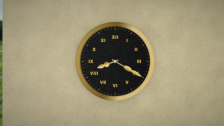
8:20
